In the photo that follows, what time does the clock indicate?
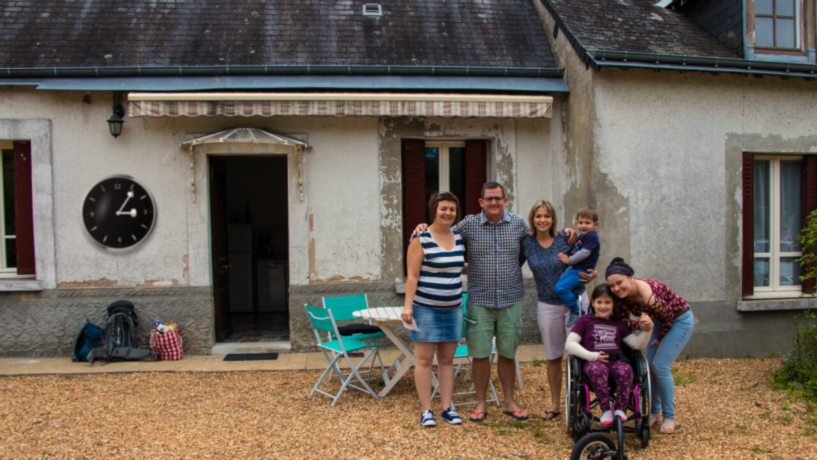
3:06
